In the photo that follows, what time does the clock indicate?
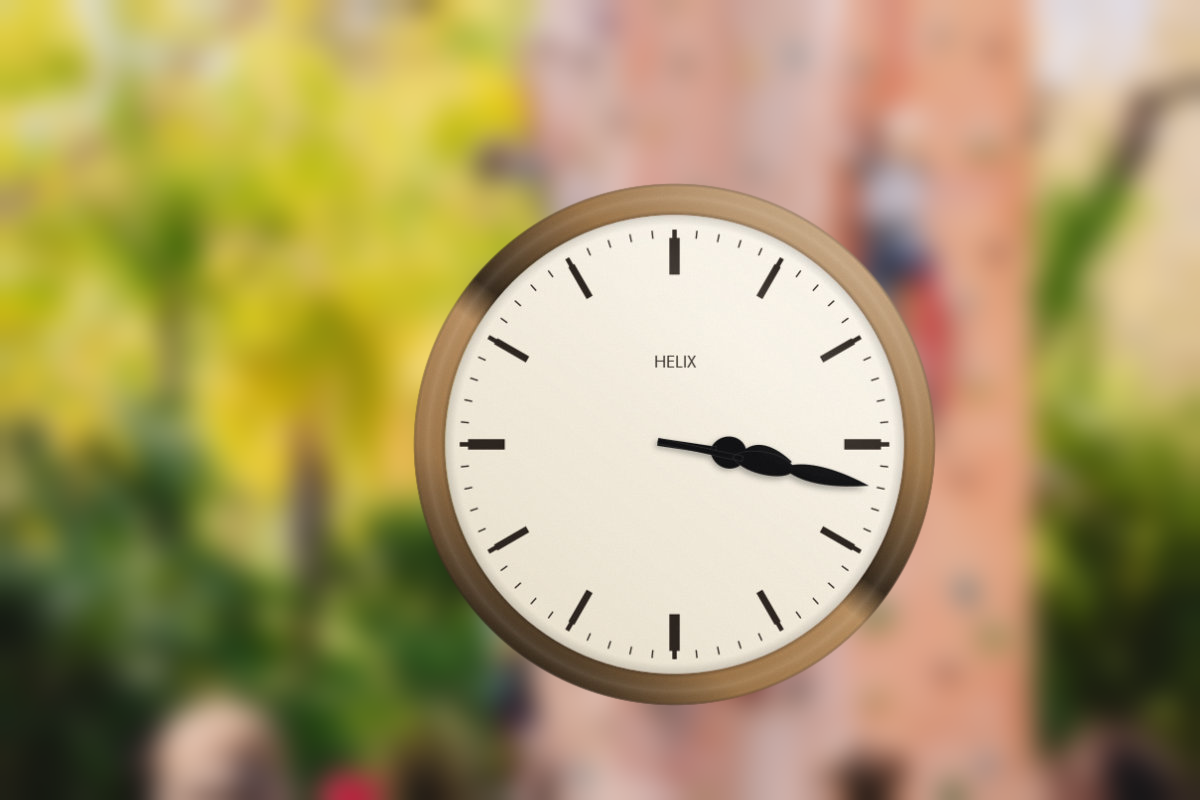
3:17
